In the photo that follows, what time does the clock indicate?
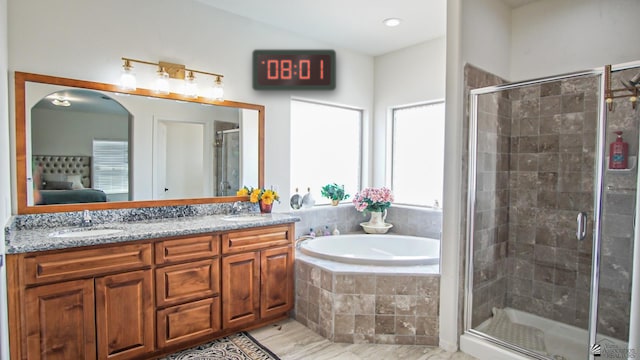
8:01
